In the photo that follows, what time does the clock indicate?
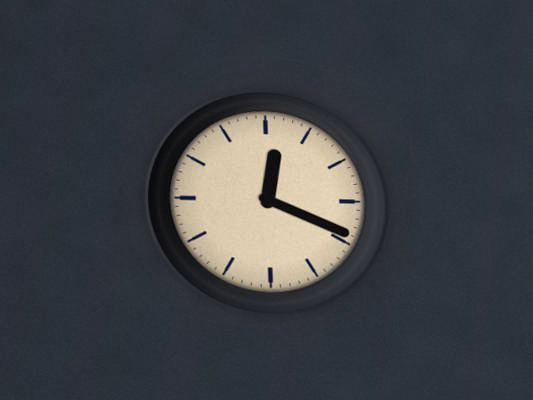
12:19
